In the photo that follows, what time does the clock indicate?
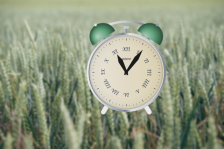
11:06
